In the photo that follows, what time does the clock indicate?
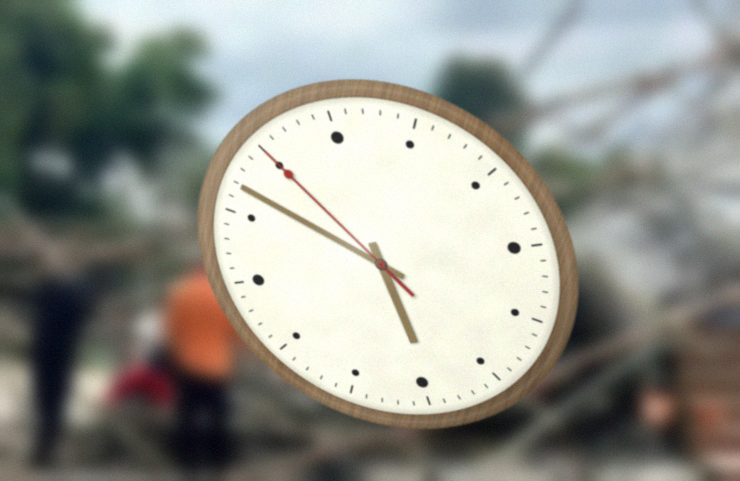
5:51:55
